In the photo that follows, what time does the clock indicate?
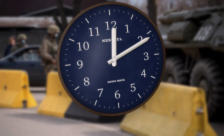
12:11
